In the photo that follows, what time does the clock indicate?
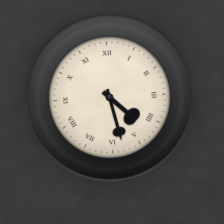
4:28
